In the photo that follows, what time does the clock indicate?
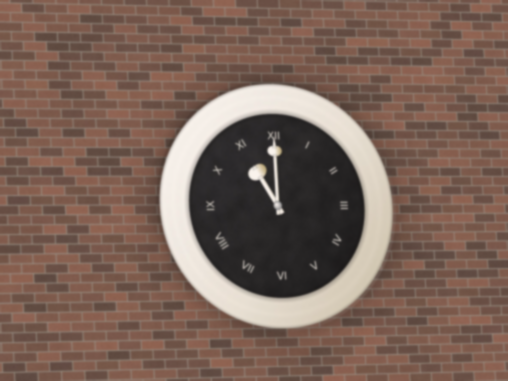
11:00
